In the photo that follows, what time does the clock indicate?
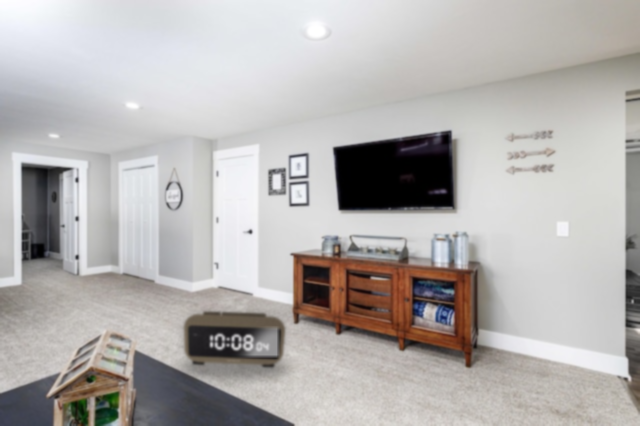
10:08
